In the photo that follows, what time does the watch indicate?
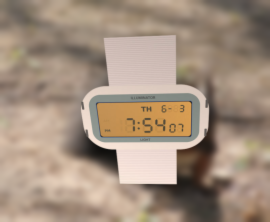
7:54:07
